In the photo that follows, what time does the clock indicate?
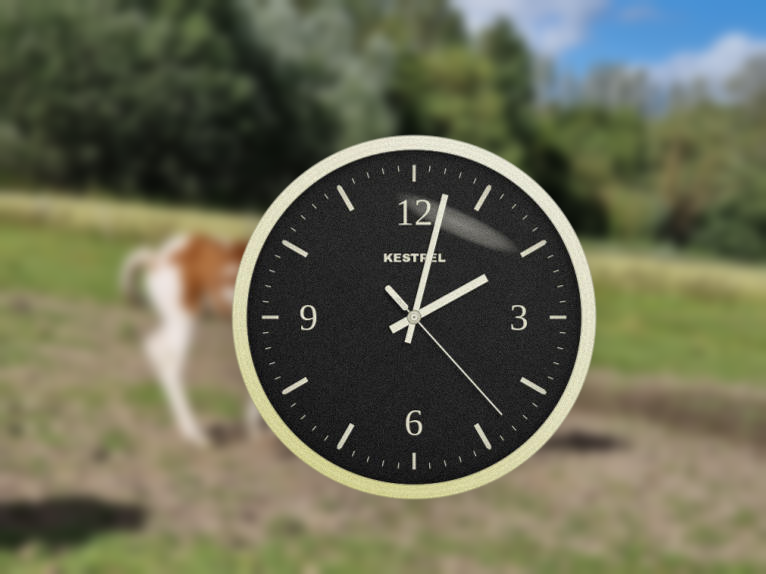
2:02:23
